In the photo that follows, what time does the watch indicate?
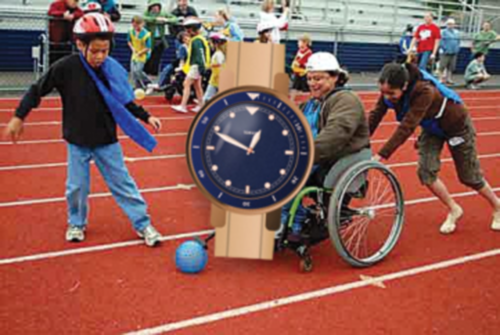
12:49
